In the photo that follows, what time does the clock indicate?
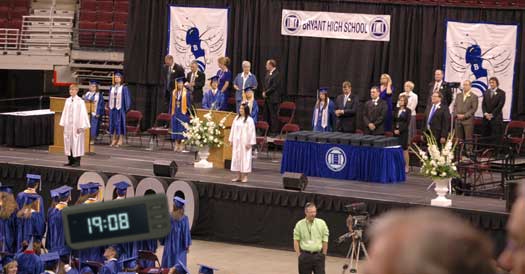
19:08
